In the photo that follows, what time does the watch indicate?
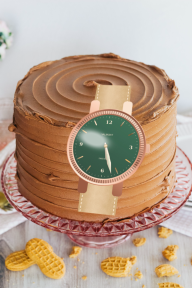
5:27
